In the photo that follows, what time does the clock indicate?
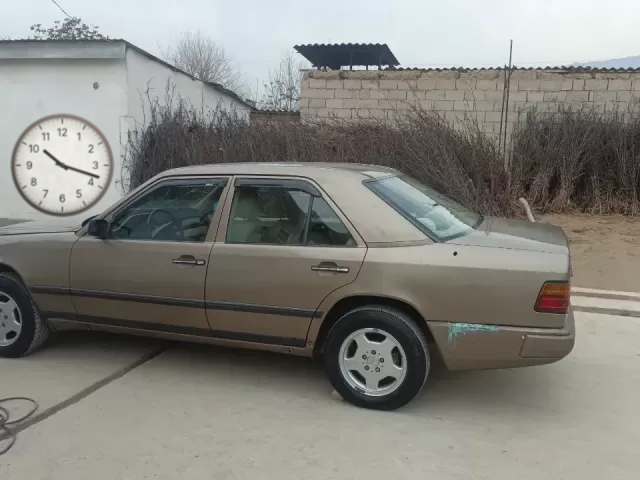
10:18
